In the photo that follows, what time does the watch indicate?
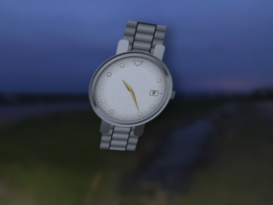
10:25
